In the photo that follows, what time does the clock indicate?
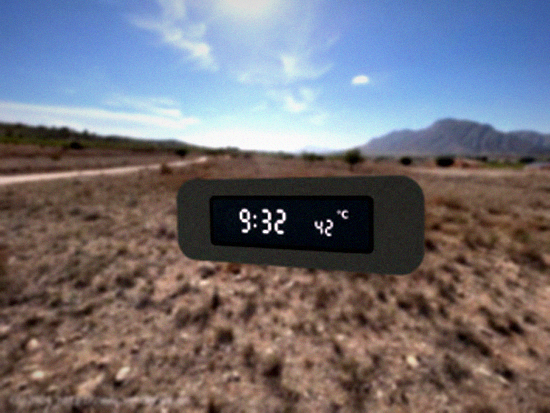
9:32
